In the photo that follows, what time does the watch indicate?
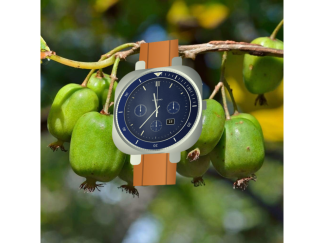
11:37
